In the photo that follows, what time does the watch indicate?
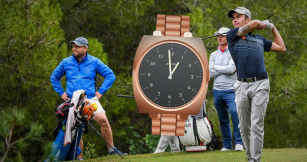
12:59
